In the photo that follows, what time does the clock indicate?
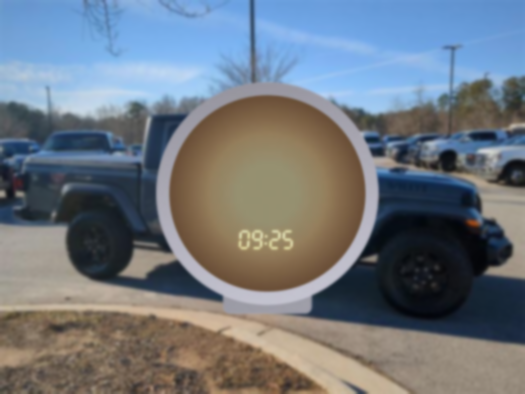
9:25
